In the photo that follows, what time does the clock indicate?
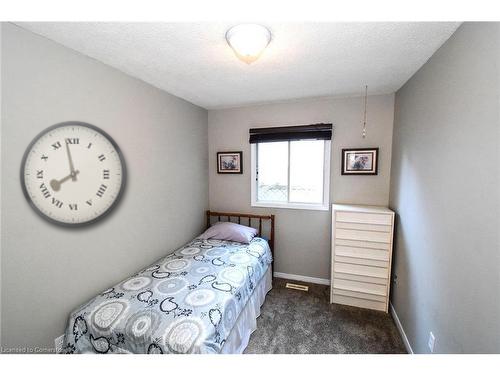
7:58
